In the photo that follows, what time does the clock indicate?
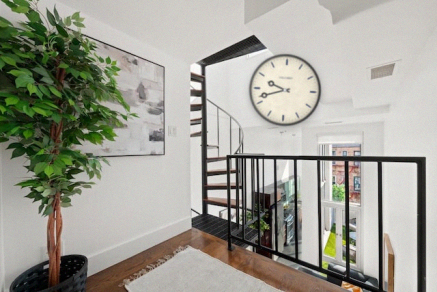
9:42
